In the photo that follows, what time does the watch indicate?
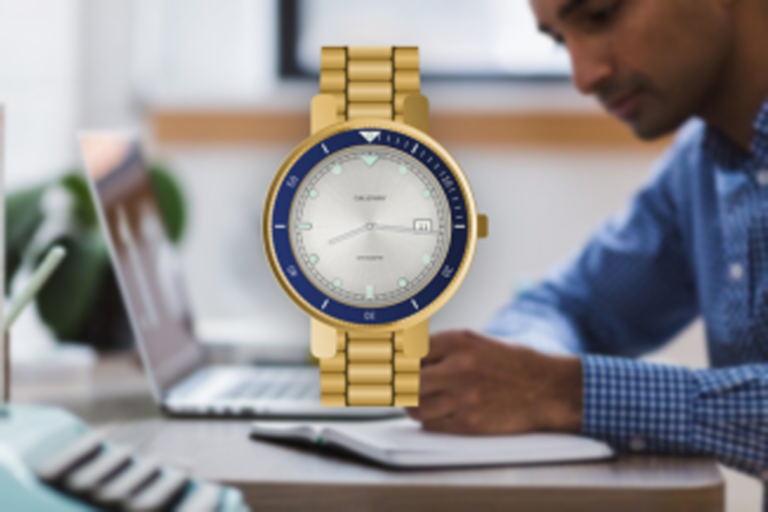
8:16
